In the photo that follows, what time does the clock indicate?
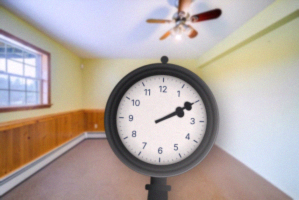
2:10
